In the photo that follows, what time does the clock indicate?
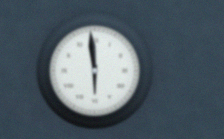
5:59
